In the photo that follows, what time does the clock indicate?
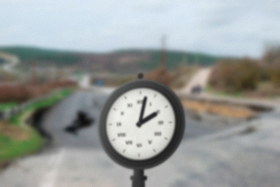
2:02
